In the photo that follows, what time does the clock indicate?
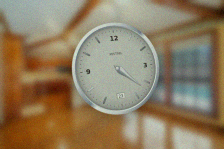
4:22
